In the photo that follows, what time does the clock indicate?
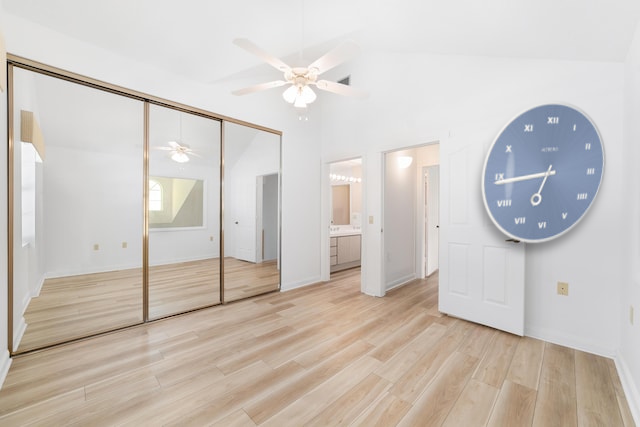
6:44
